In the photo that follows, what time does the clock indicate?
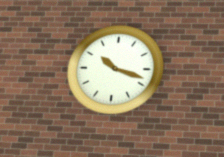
10:18
